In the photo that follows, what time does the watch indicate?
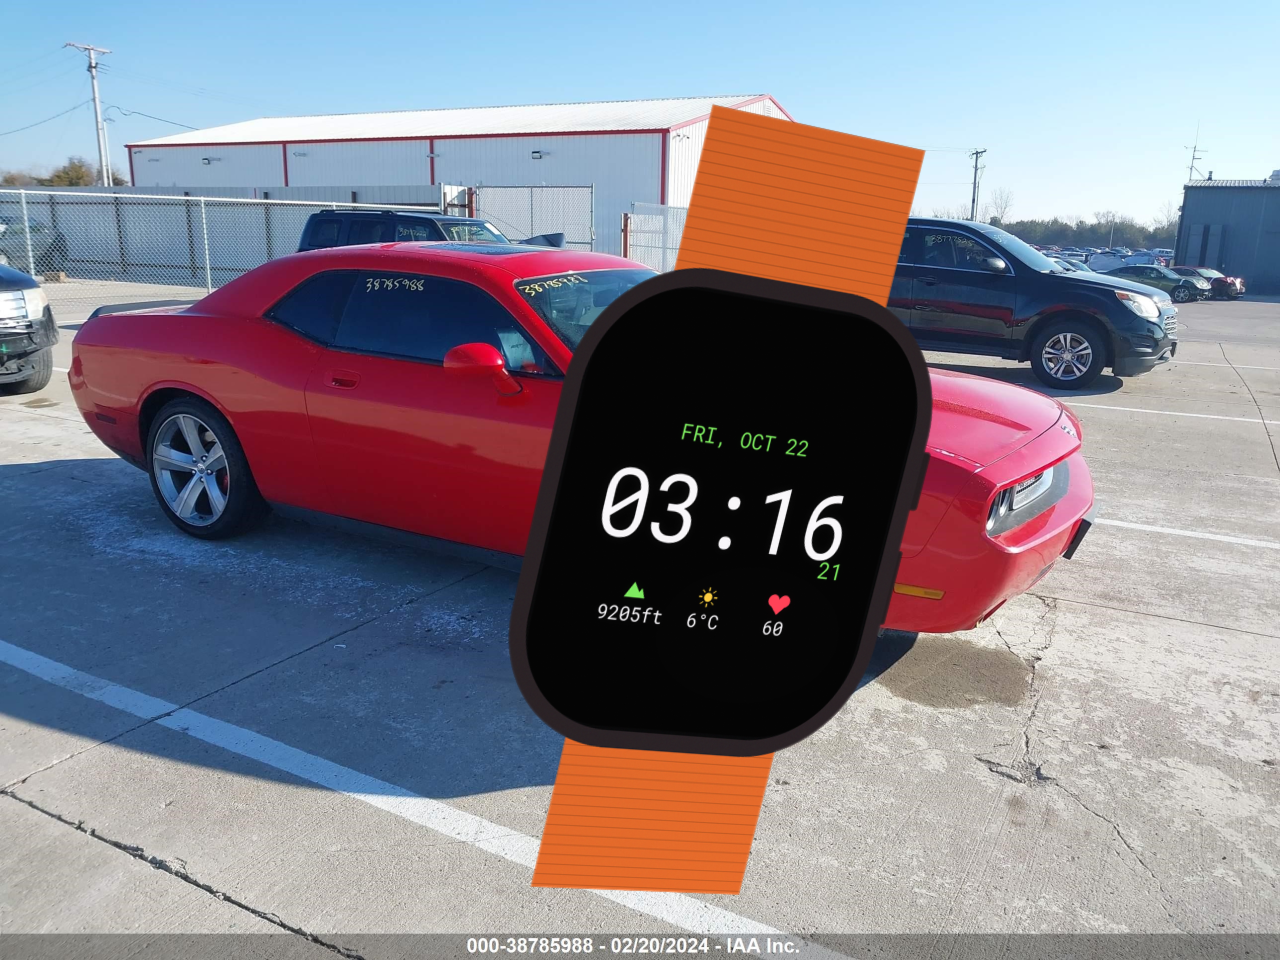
3:16:21
